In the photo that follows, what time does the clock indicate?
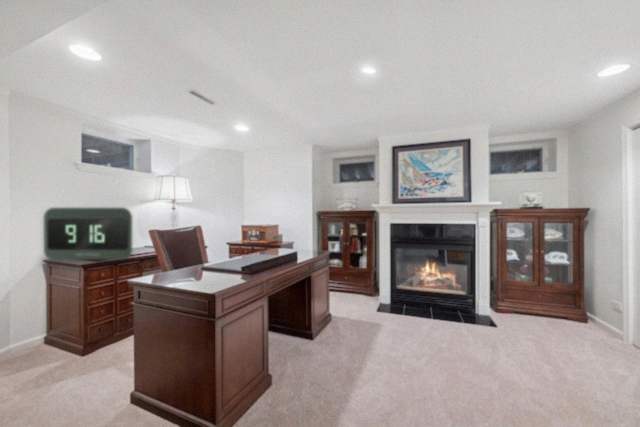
9:16
